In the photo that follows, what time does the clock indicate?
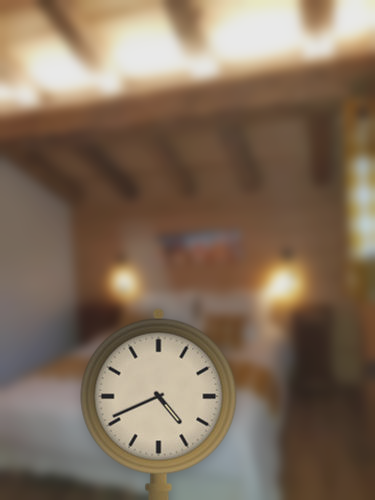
4:41
